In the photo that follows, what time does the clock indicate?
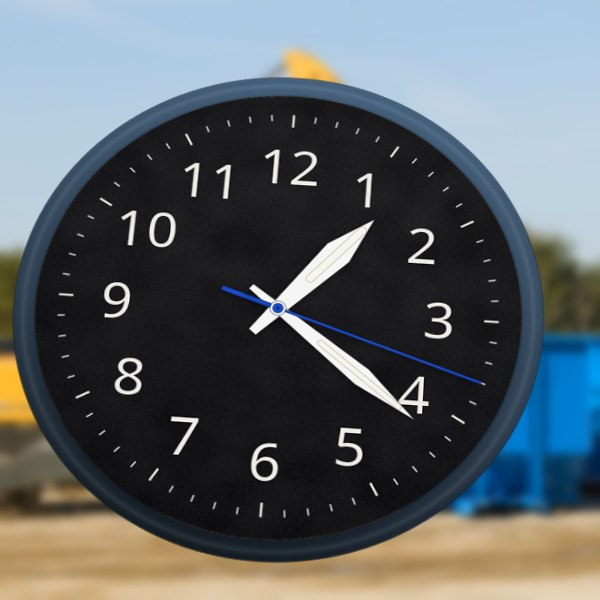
1:21:18
